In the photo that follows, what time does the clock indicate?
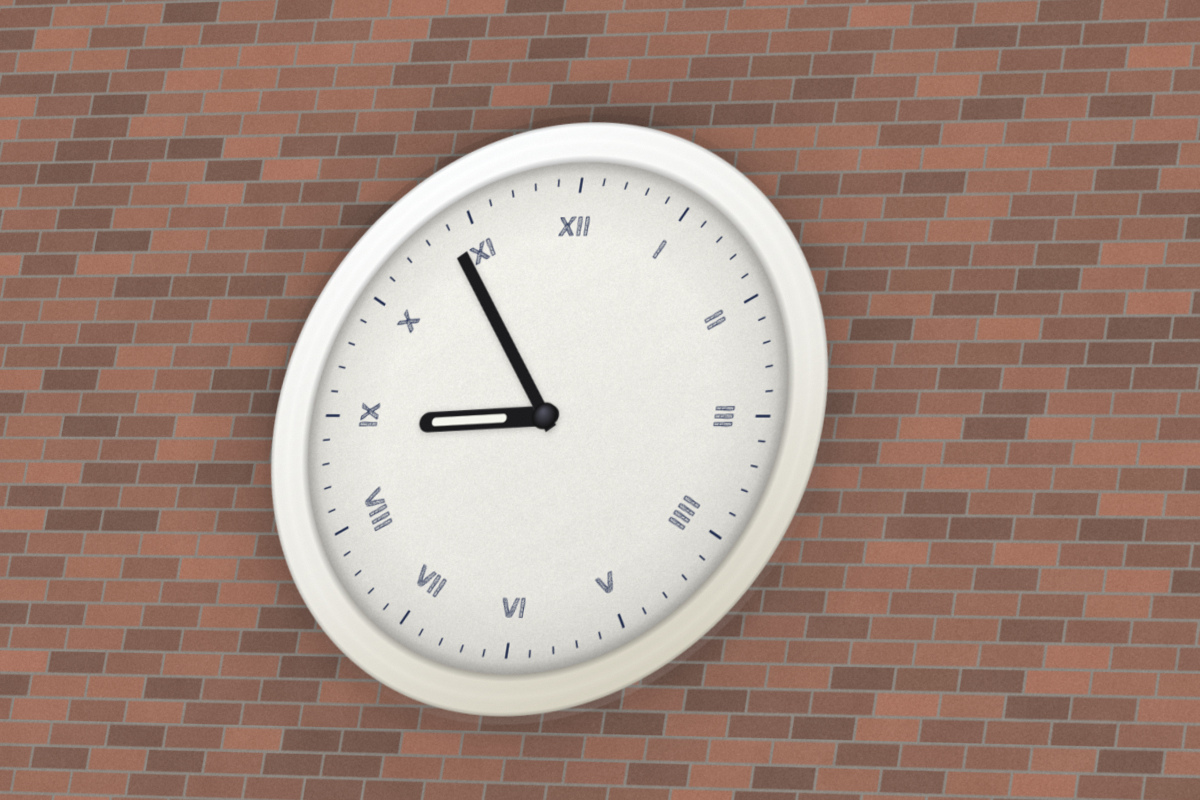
8:54
